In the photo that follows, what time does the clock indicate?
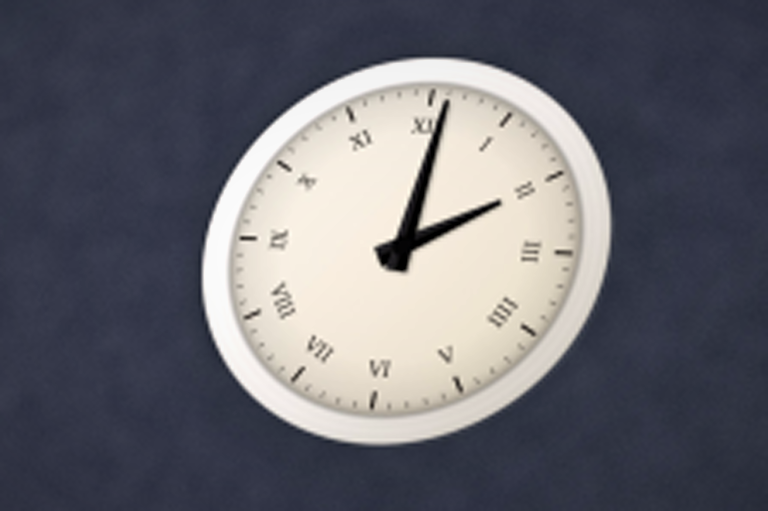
2:01
